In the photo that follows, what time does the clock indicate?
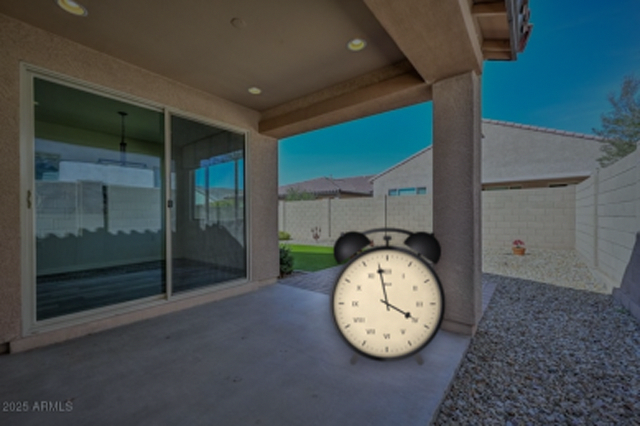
3:58
